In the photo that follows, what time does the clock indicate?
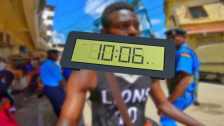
10:06
